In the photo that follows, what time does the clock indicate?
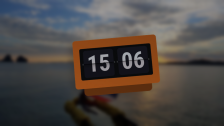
15:06
